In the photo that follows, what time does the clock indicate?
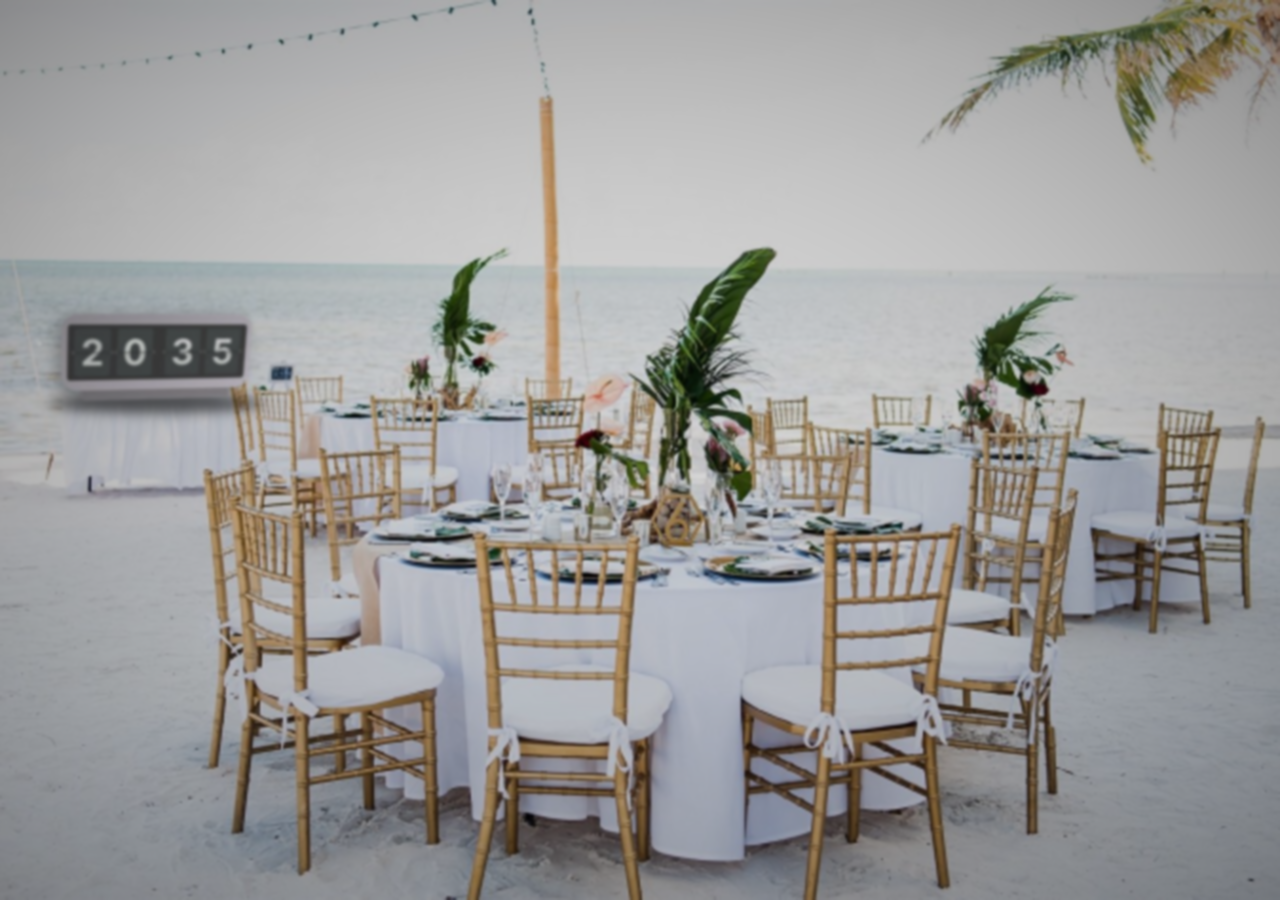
20:35
